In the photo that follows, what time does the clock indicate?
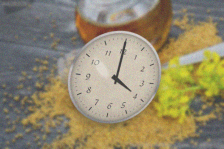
4:00
